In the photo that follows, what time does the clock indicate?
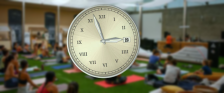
2:57
